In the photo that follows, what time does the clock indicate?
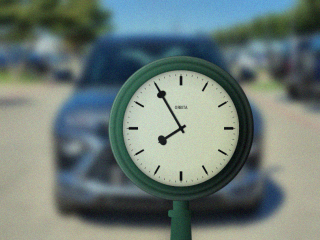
7:55
